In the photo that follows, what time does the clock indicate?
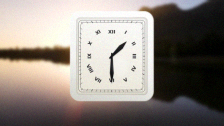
1:30
